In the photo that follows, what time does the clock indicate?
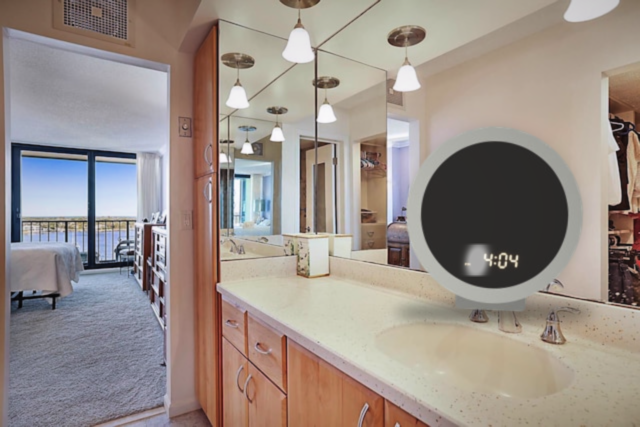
4:04
